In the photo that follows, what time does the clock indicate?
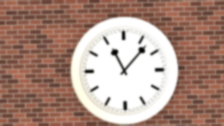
11:07
